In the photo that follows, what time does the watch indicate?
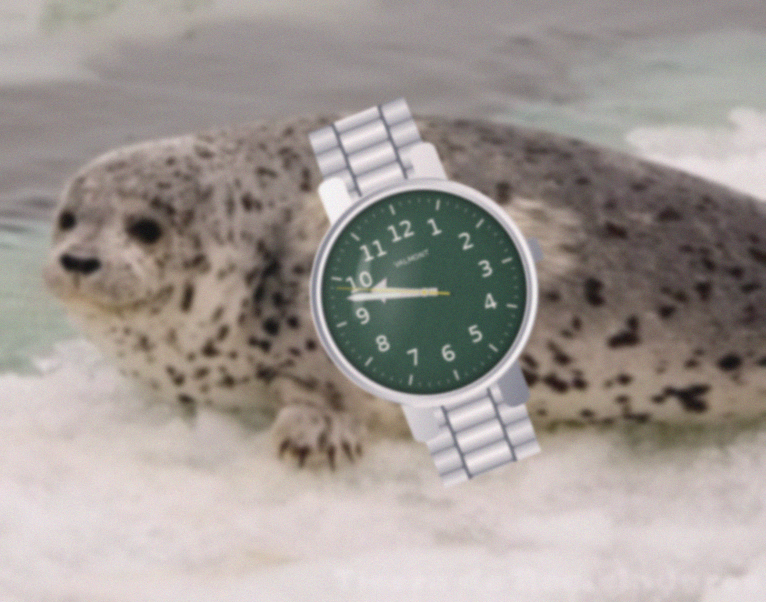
9:47:49
